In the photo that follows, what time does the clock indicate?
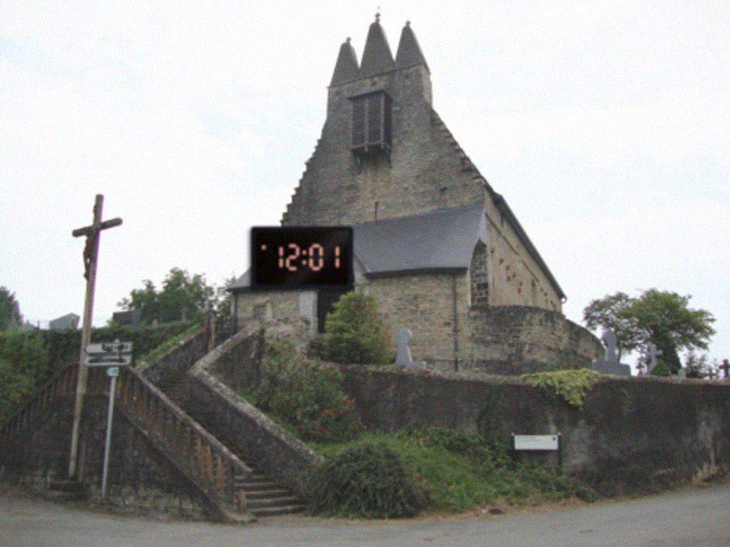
12:01
